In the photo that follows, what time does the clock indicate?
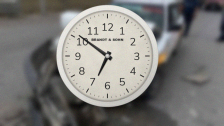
6:51
